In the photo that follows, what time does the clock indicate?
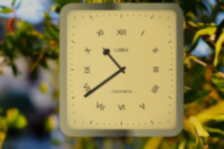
10:39
